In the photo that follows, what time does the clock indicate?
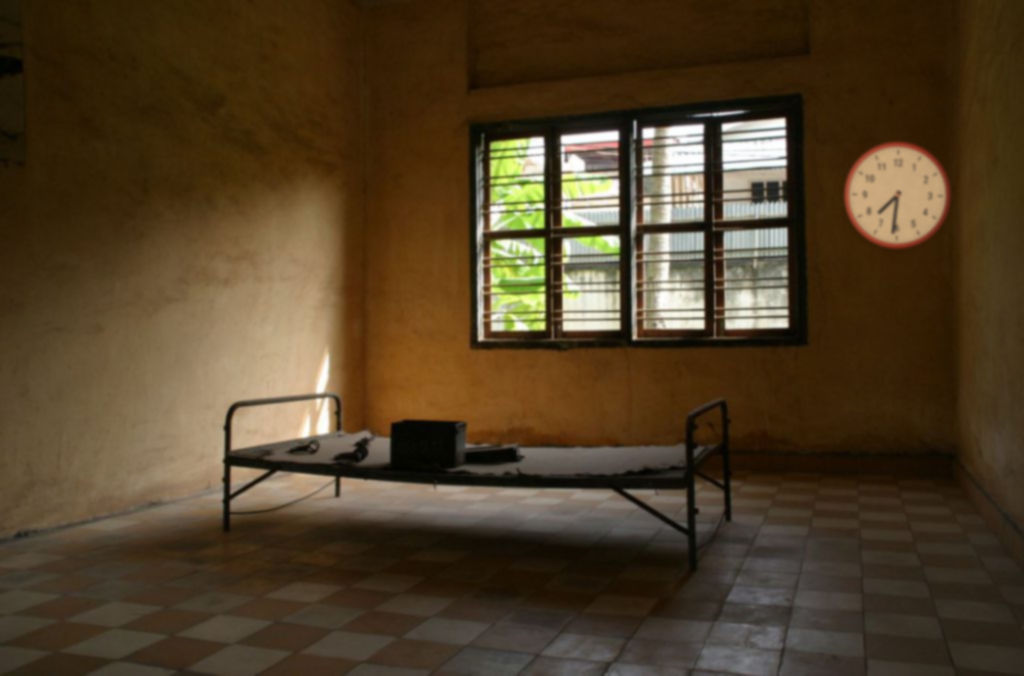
7:31
